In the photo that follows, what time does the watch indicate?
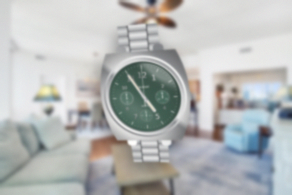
4:55
